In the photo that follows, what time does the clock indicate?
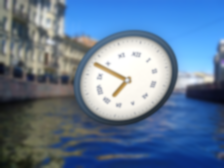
6:48
